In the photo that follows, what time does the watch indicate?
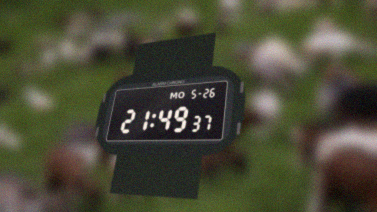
21:49:37
